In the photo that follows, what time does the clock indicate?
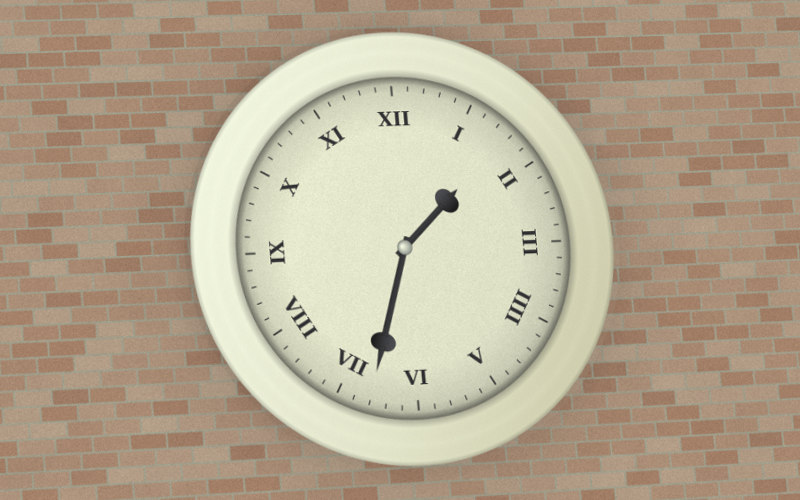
1:33
